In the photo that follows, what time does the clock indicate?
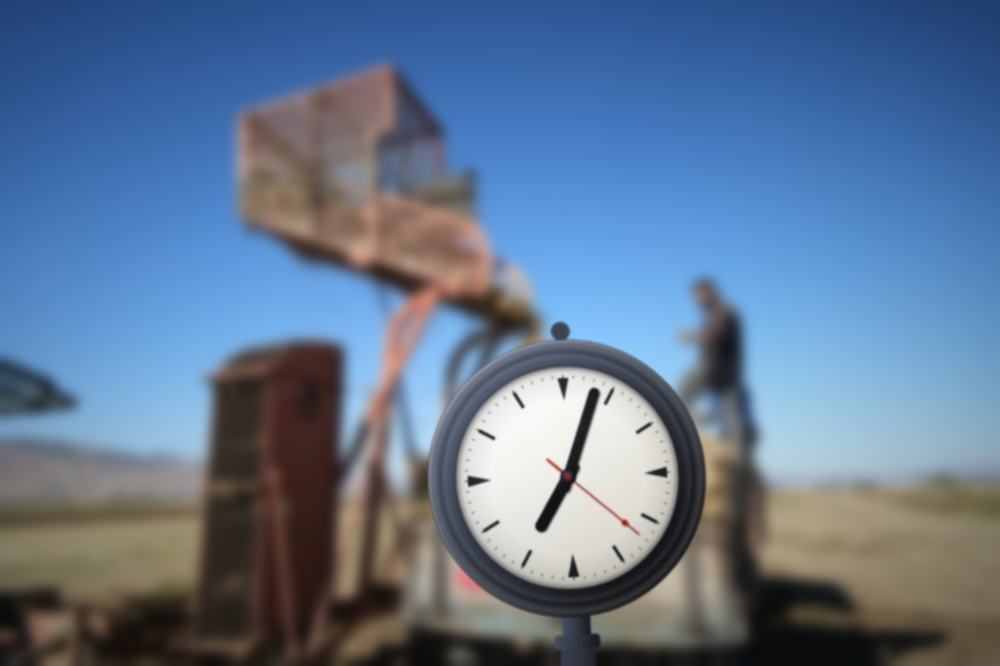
7:03:22
